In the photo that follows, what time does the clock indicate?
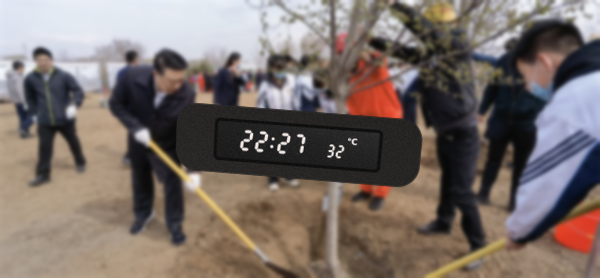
22:27
